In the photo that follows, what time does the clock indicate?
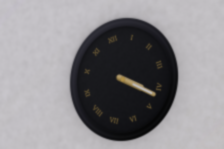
4:22
